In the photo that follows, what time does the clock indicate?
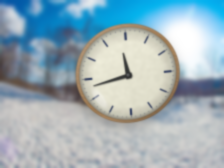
11:43
